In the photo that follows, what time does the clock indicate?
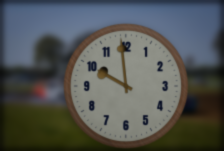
9:59
